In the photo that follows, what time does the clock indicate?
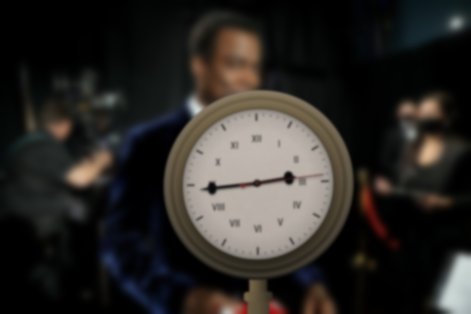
2:44:14
